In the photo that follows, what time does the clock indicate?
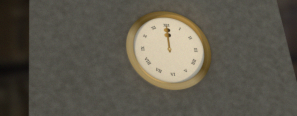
12:00
